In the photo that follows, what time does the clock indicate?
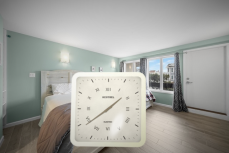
1:39
